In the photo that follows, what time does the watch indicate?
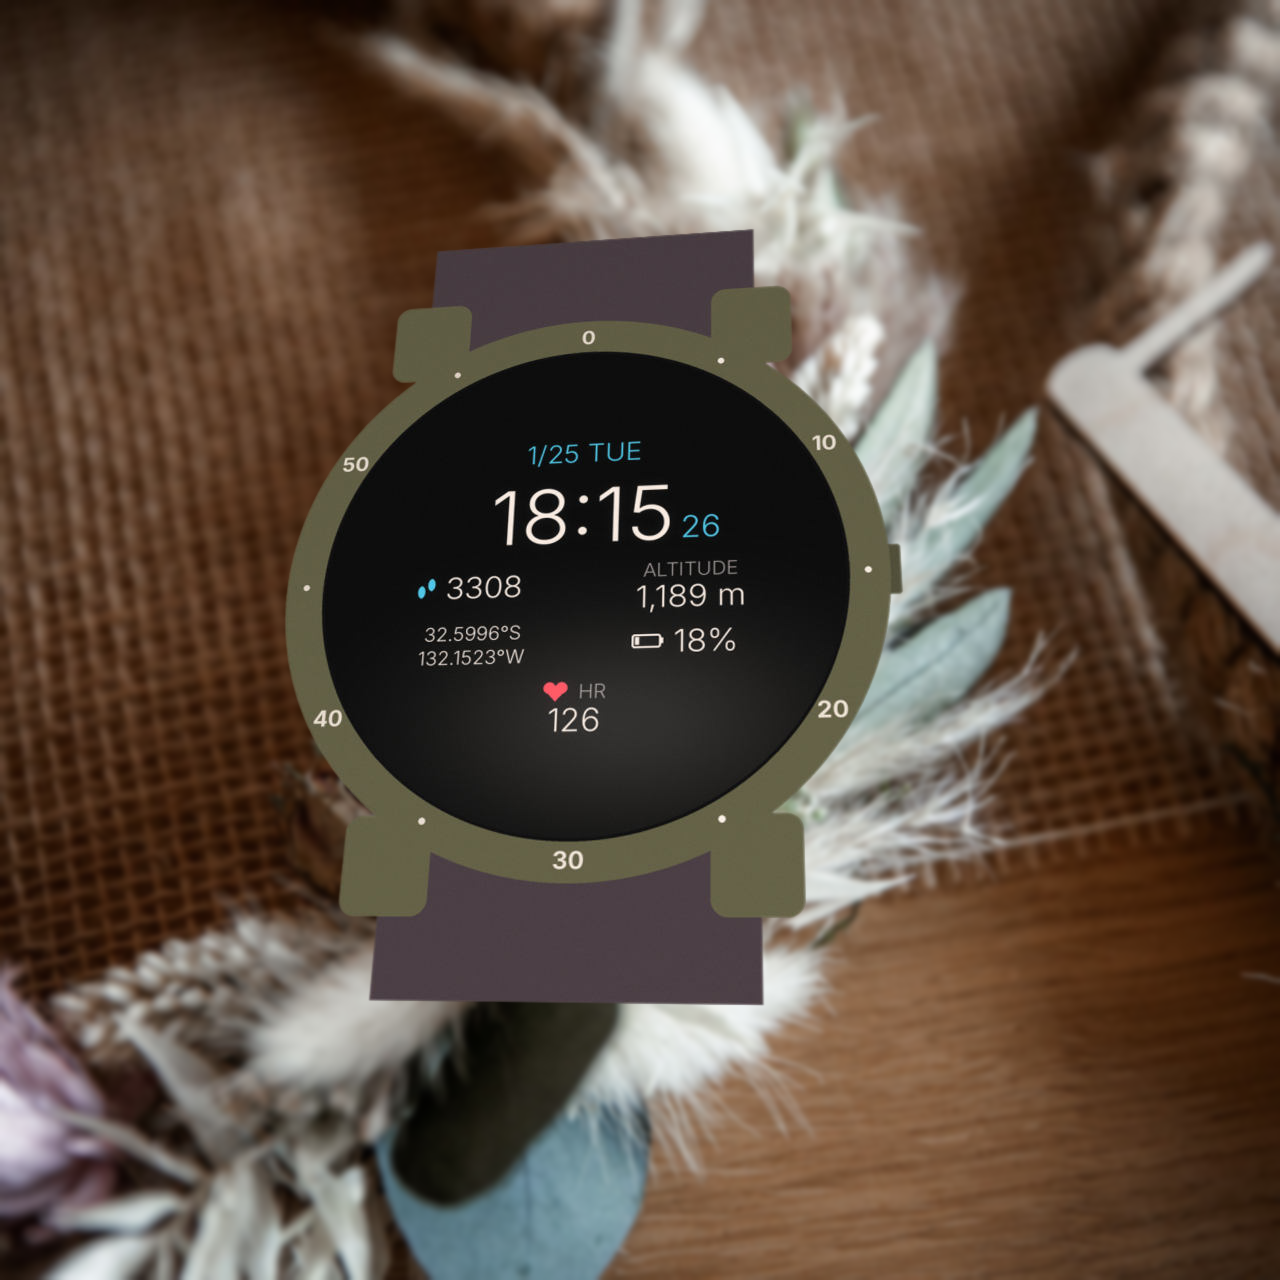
18:15:26
